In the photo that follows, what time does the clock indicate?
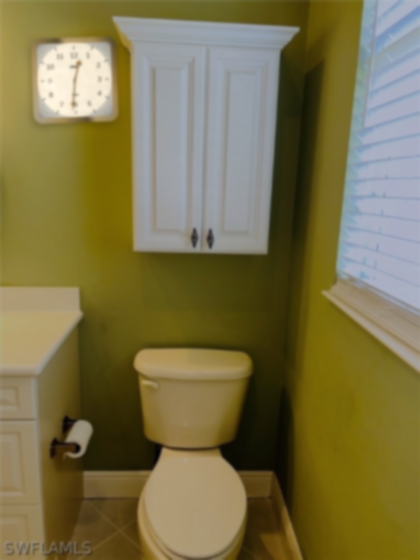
12:31
